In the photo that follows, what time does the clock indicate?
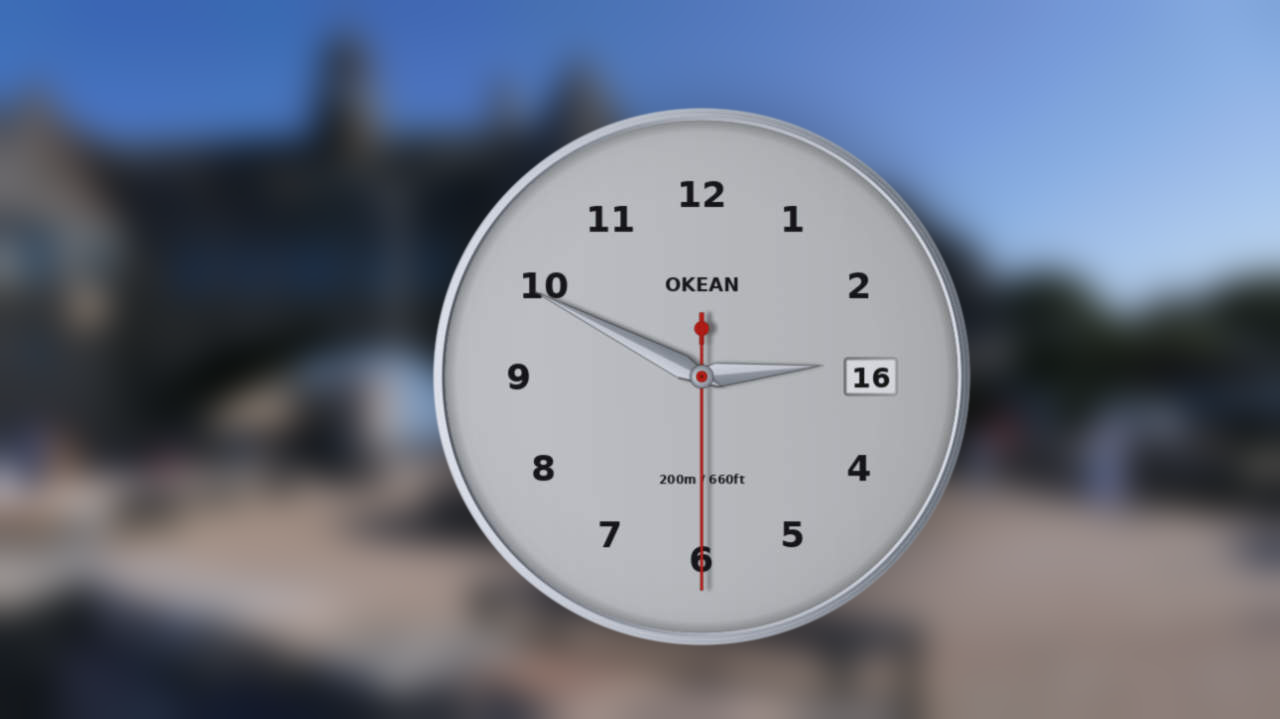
2:49:30
